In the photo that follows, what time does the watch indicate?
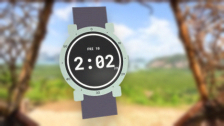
2:02
